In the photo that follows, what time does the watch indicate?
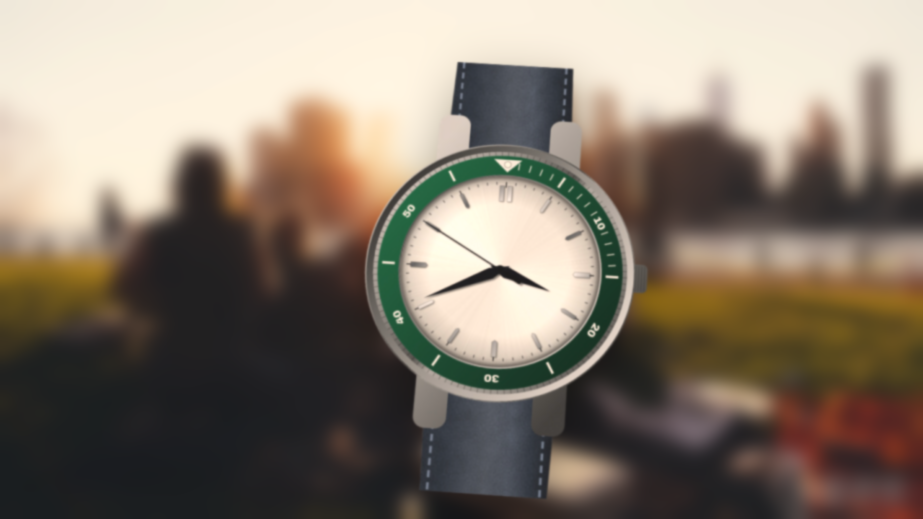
3:40:50
